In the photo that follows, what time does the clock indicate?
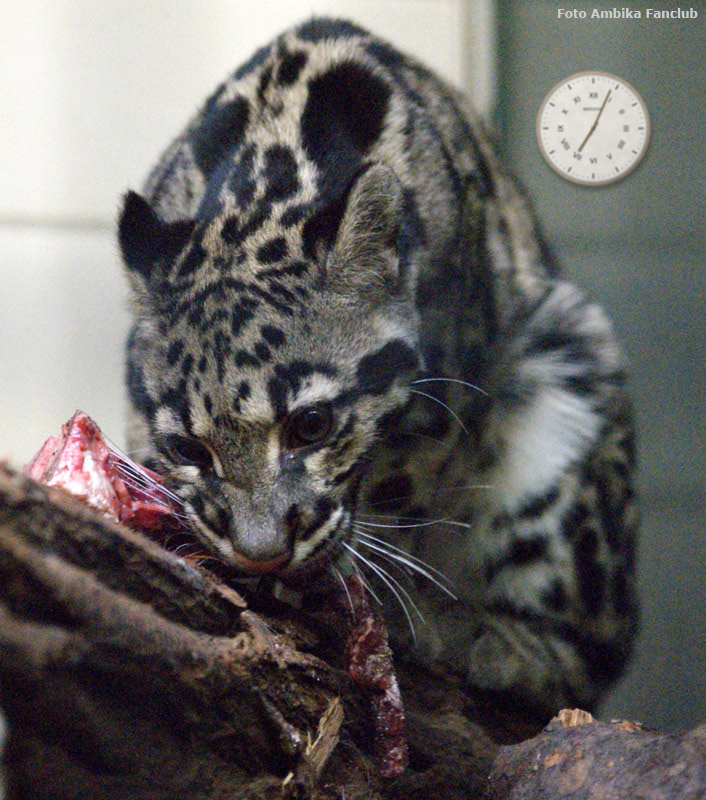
7:04
